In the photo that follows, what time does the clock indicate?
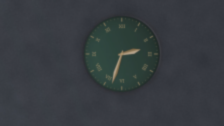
2:33
